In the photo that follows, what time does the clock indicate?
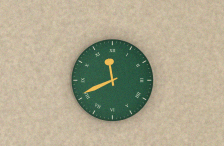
11:41
